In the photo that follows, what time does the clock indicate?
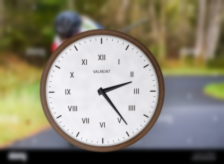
2:24
